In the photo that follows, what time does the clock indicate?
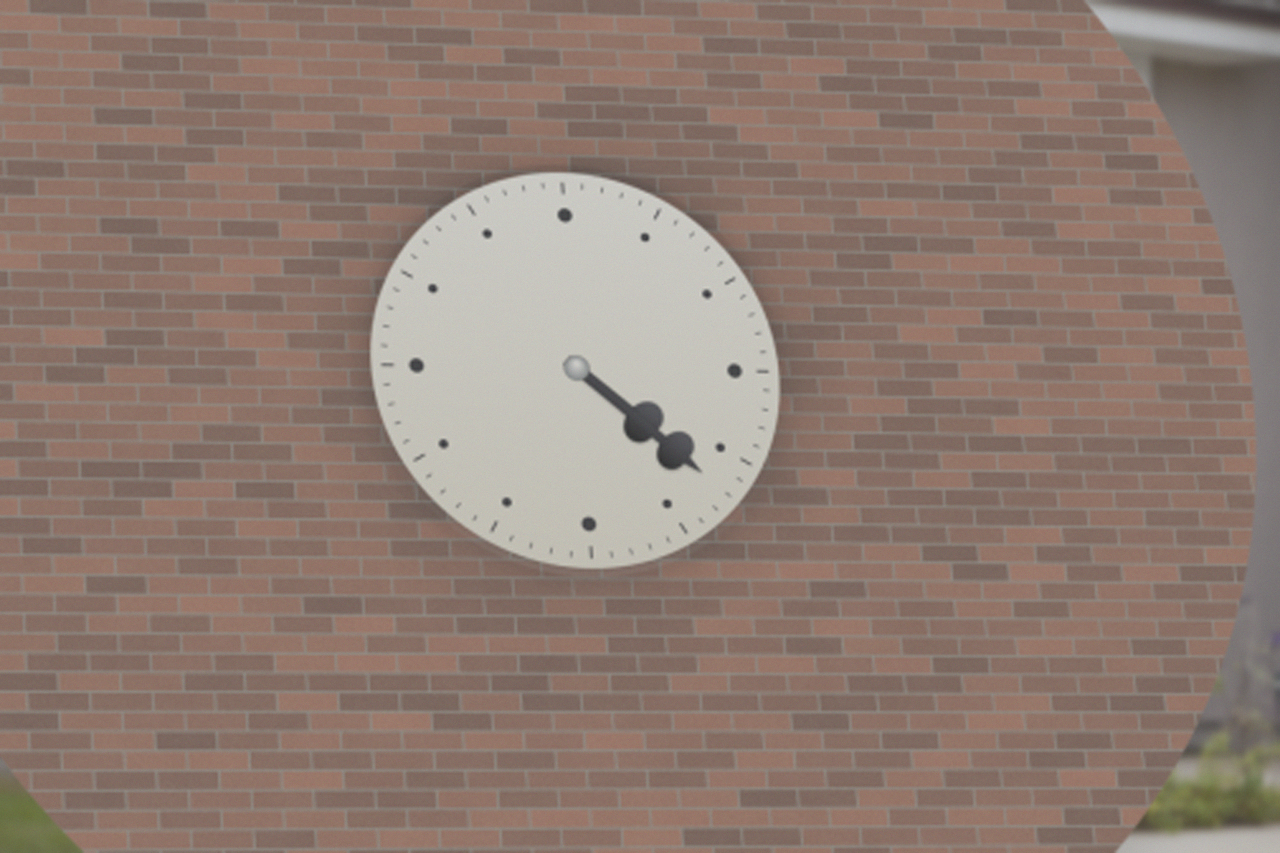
4:22
